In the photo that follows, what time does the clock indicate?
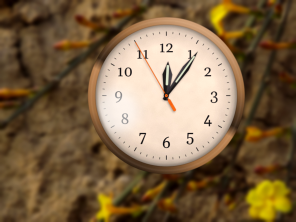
12:05:55
